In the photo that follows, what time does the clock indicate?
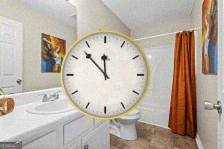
11:53
